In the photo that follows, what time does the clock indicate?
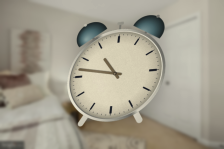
10:47
